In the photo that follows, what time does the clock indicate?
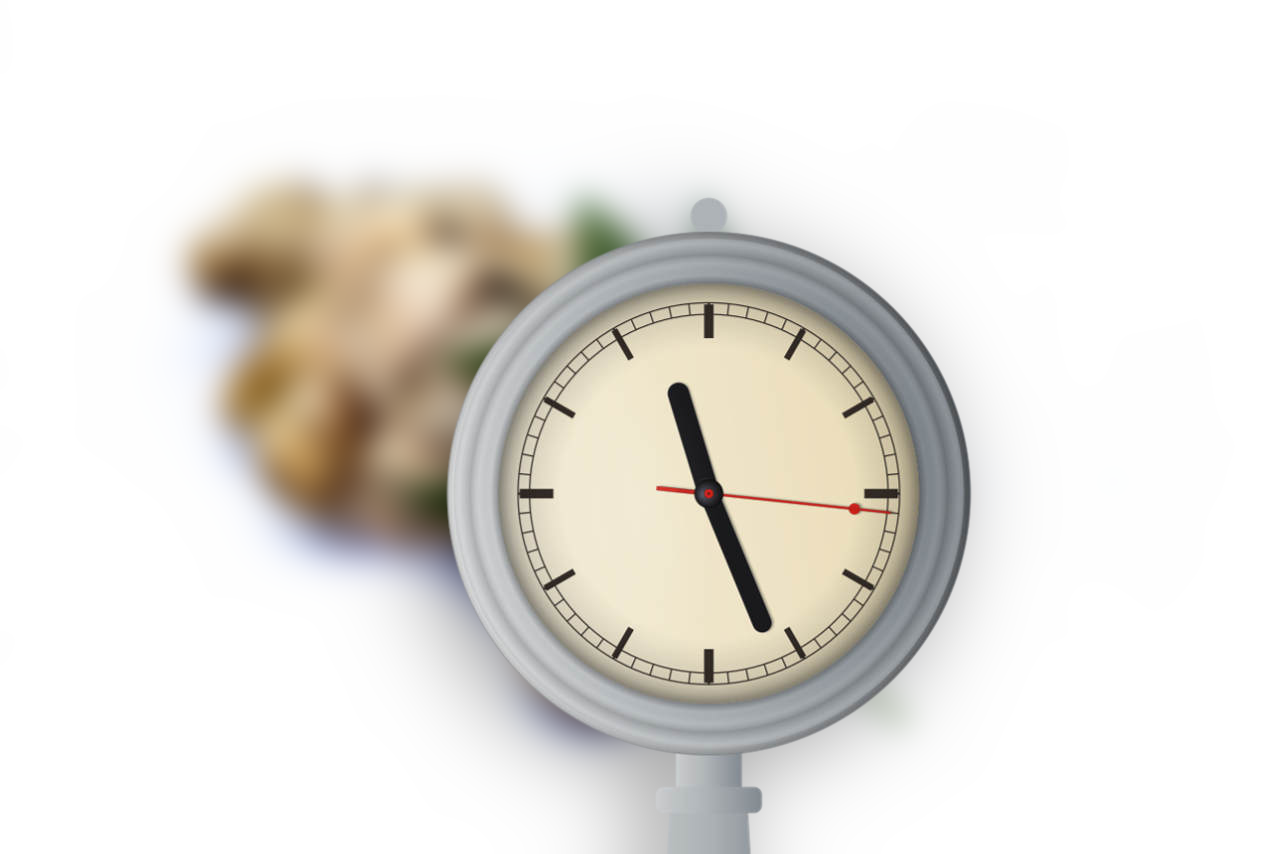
11:26:16
